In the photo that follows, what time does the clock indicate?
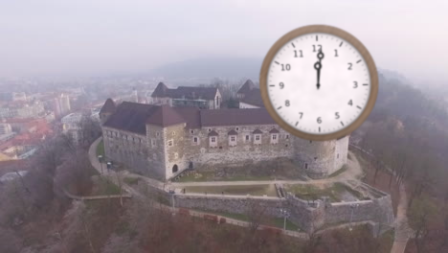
12:01
